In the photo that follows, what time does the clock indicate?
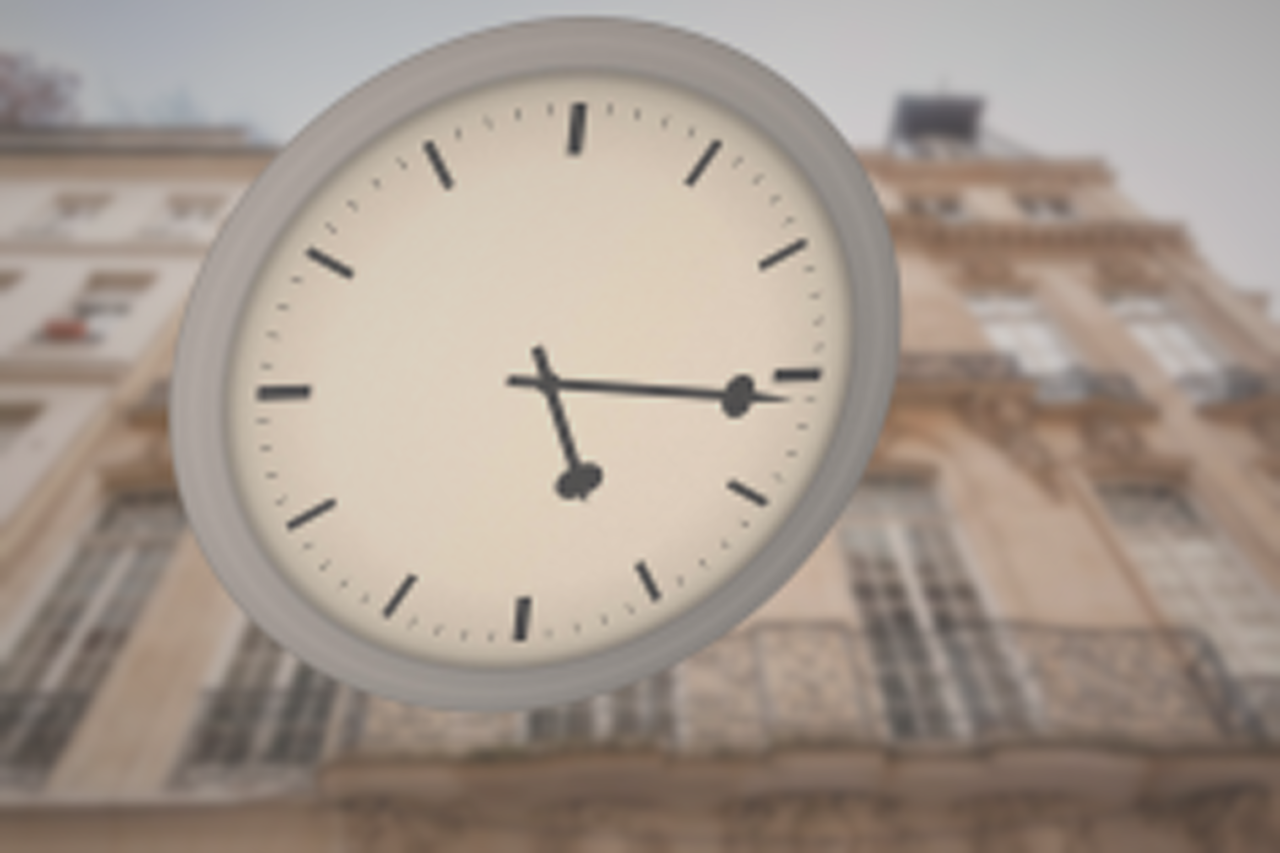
5:16
